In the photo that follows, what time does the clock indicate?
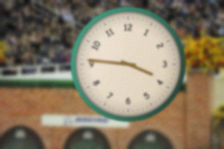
3:46
